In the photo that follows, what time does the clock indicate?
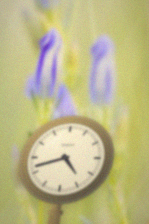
4:42
